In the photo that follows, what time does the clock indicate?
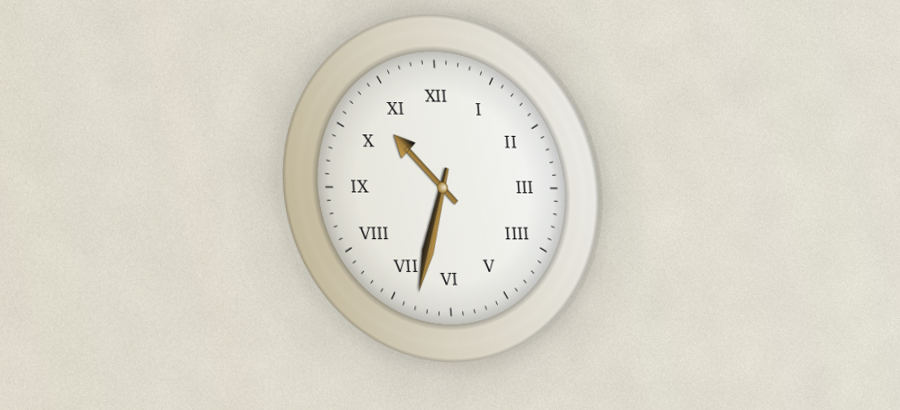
10:33
